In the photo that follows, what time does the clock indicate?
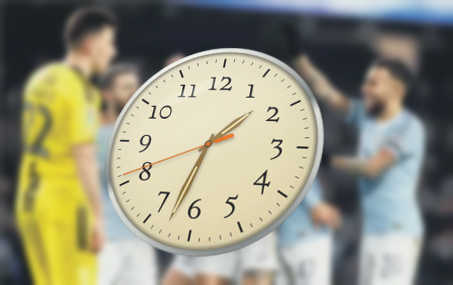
1:32:41
